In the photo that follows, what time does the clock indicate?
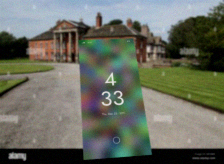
4:33
